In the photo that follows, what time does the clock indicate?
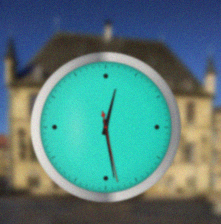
12:28:28
